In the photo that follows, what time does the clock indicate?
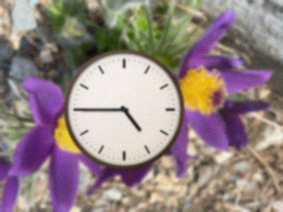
4:45
